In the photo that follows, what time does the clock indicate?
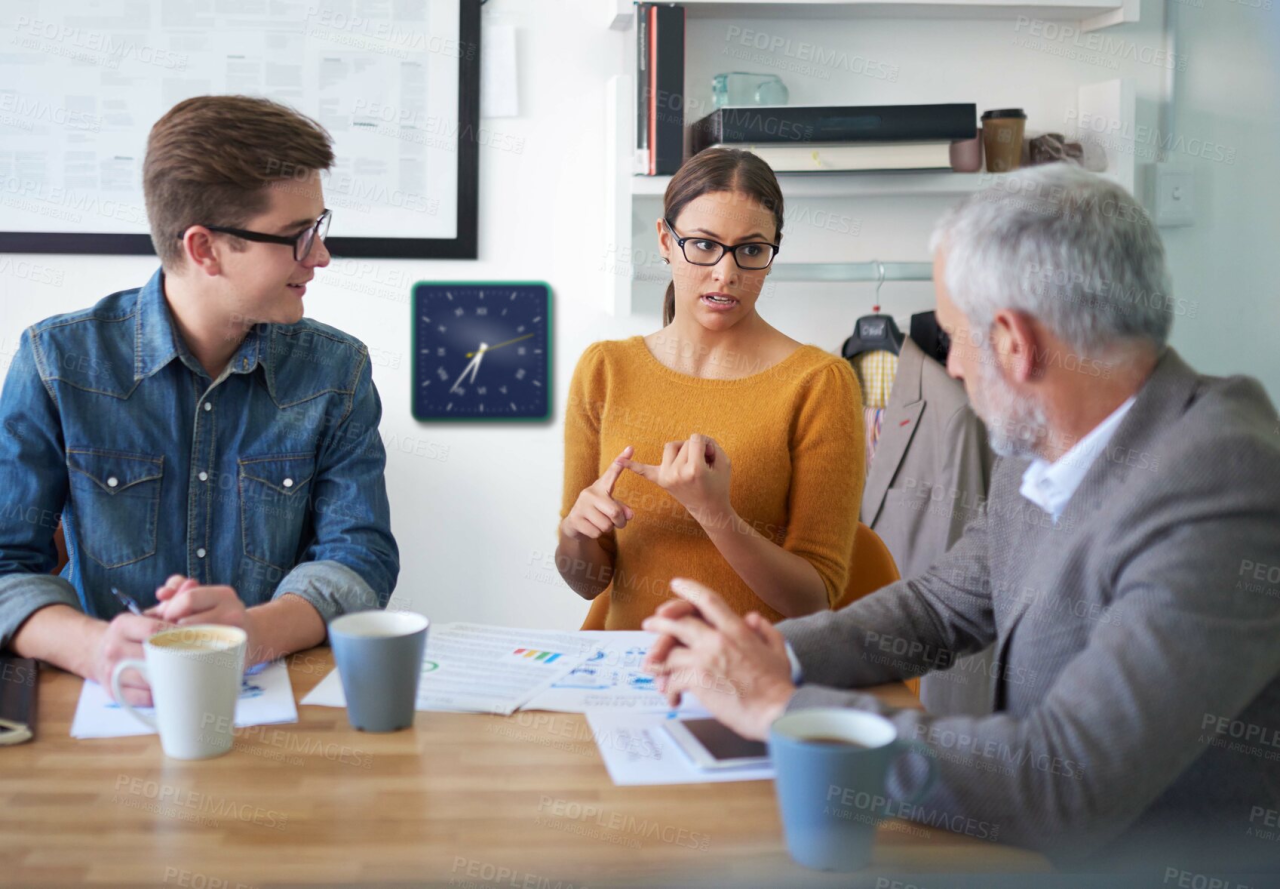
6:36:12
